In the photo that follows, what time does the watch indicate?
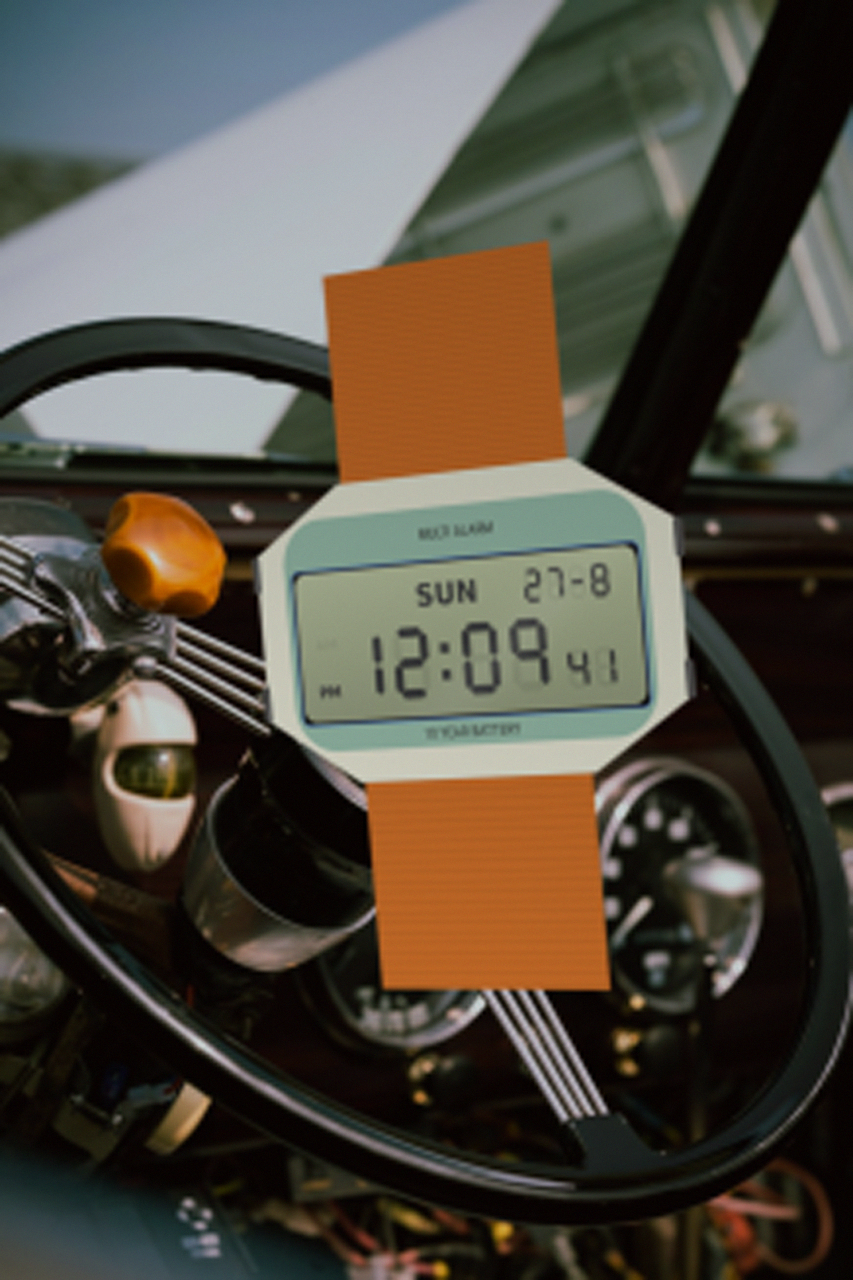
12:09:41
